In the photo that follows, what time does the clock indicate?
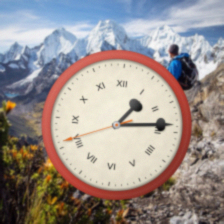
1:13:41
